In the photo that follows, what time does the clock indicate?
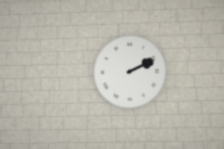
2:11
